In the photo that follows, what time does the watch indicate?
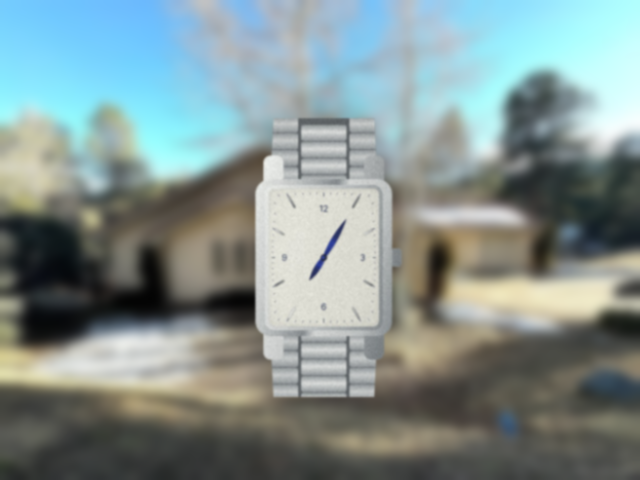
7:05
